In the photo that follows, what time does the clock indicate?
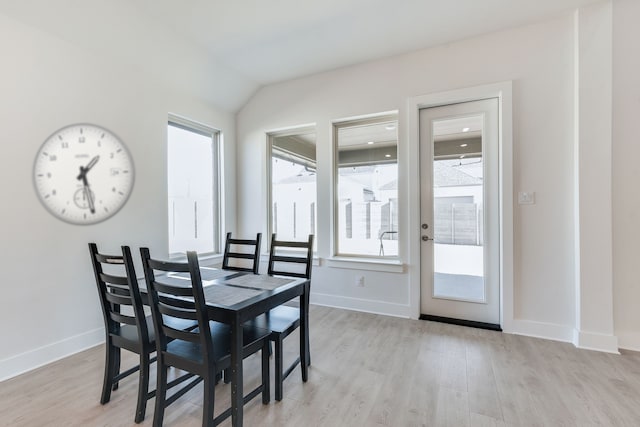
1:28
